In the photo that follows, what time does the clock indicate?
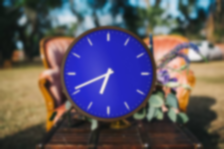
6:41
